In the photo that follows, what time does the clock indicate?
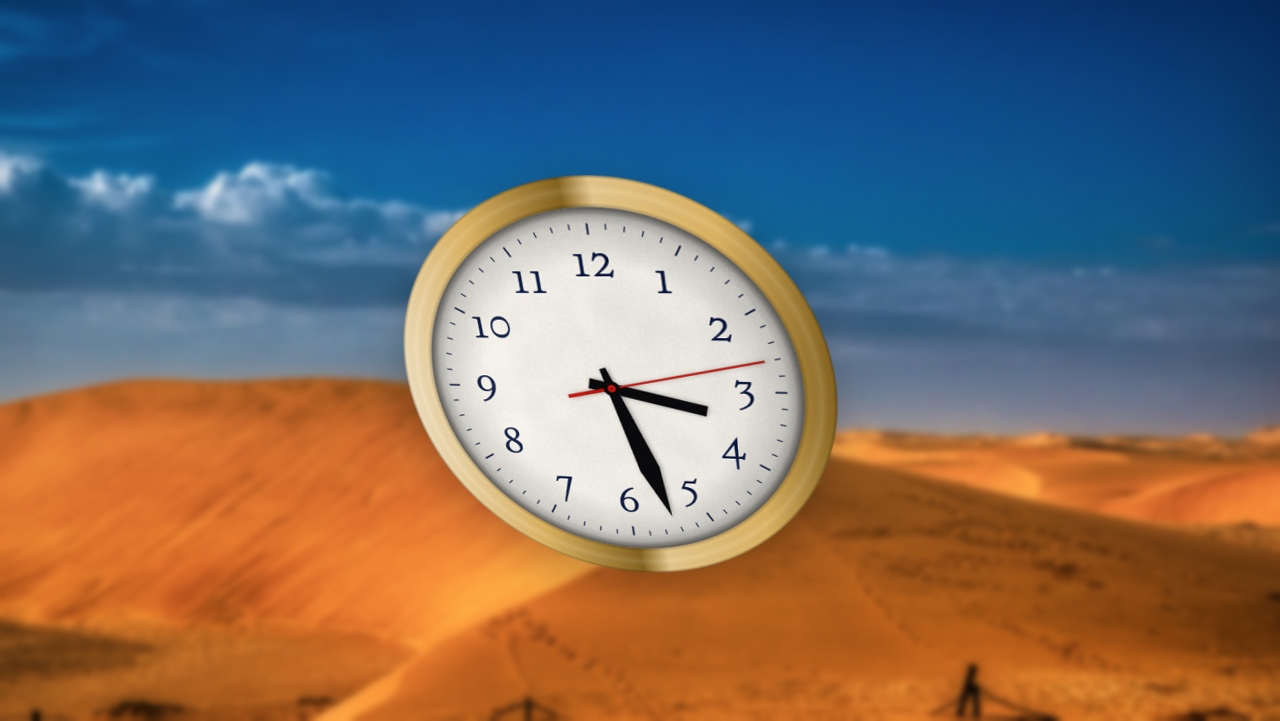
3:27:13
